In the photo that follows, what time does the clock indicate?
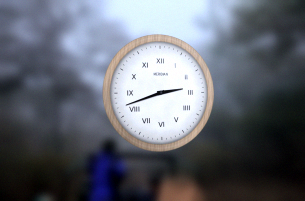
2:42
